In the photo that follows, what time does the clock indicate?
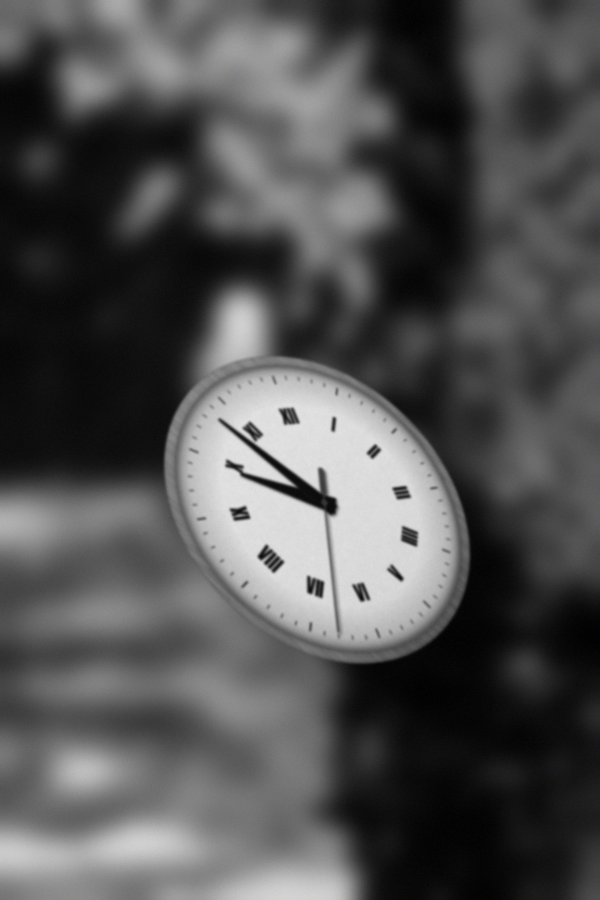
9:53:33
